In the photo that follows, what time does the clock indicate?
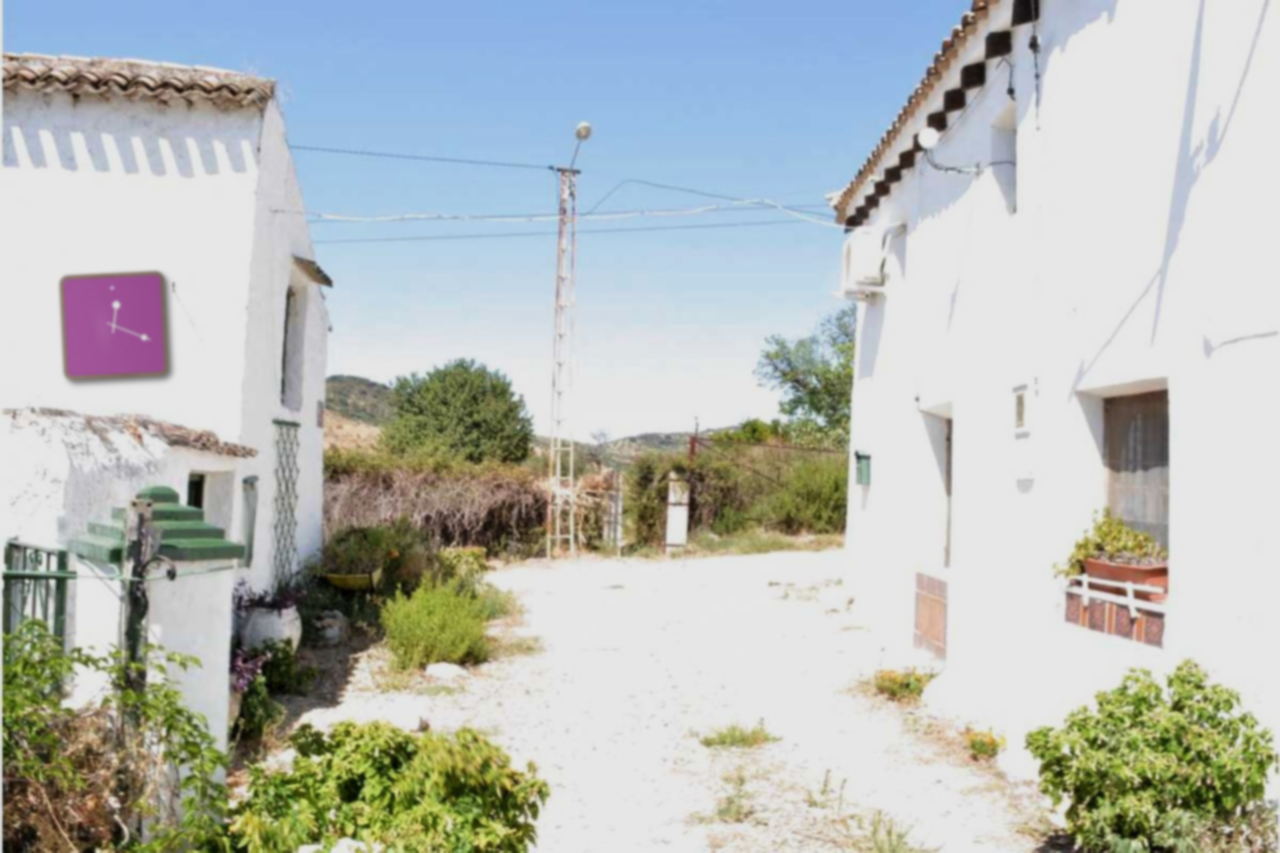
12:19
